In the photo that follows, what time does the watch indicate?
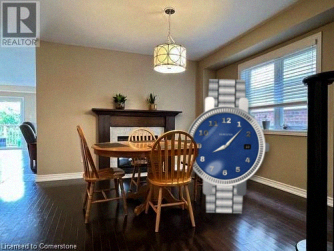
8:07
